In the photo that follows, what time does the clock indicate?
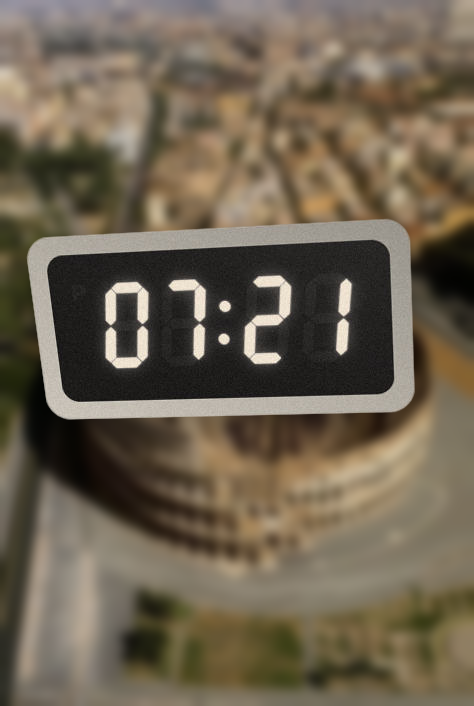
7:21
